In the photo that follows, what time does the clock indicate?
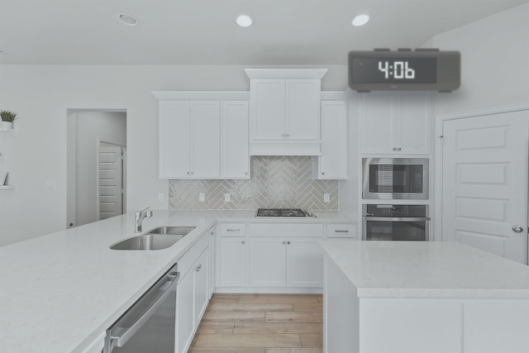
4:06
